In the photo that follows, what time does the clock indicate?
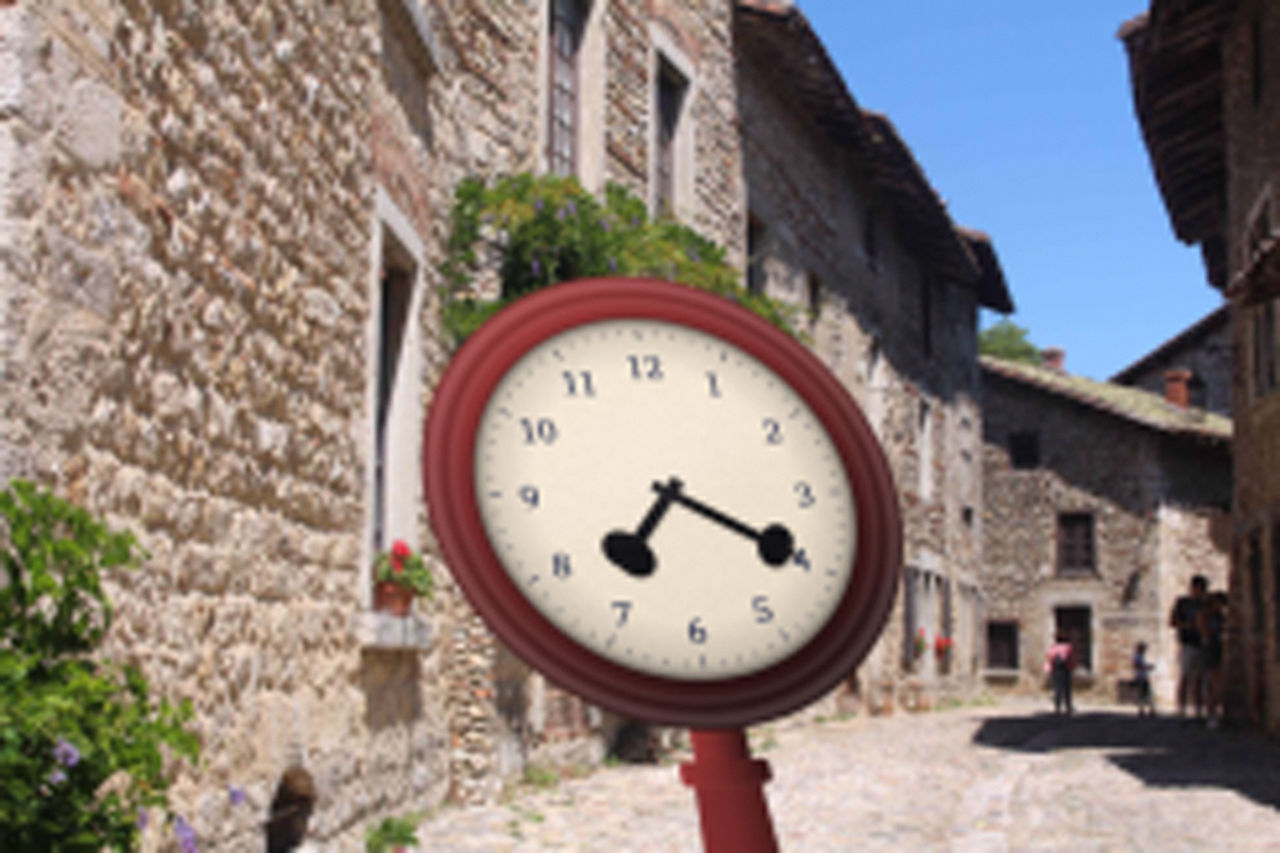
7:20
